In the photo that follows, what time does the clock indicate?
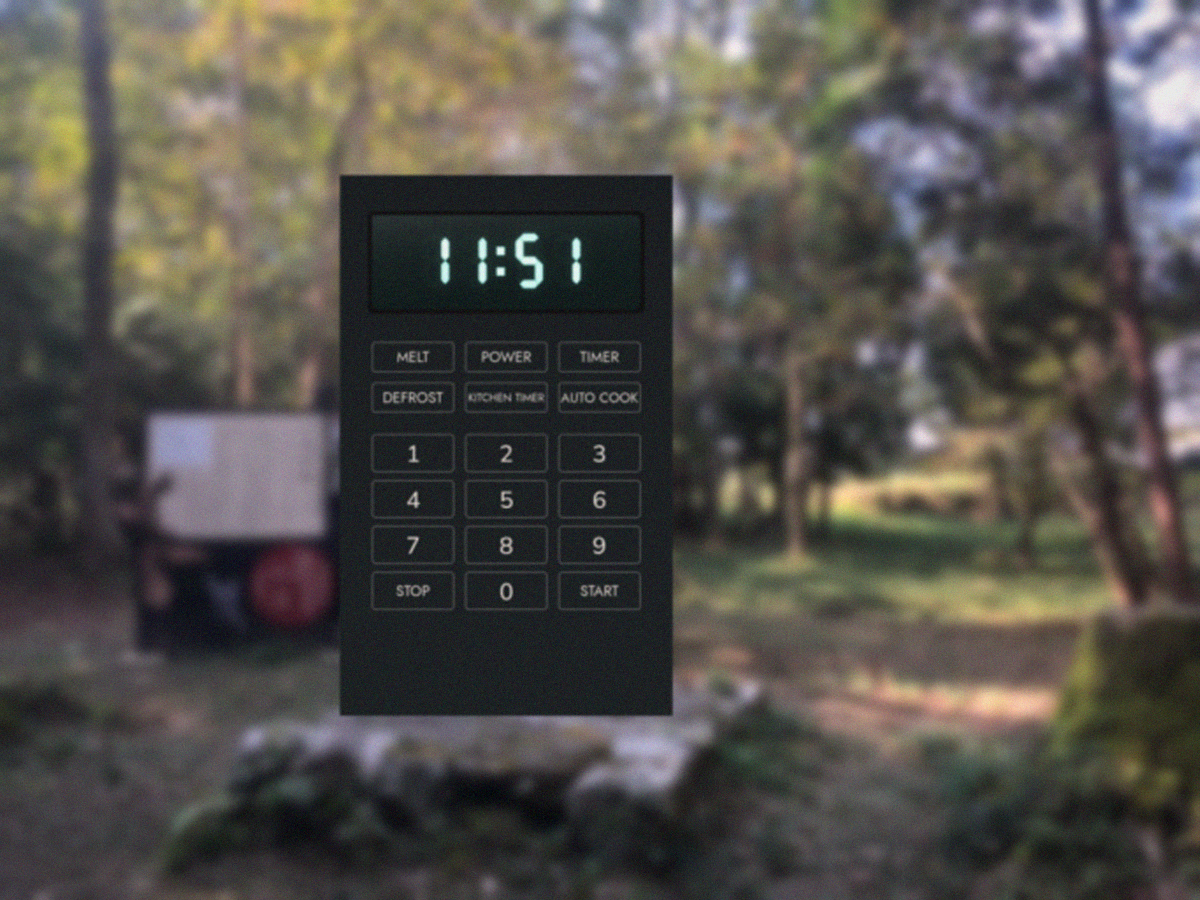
11:51
